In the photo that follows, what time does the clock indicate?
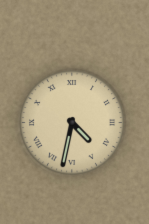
4:32
